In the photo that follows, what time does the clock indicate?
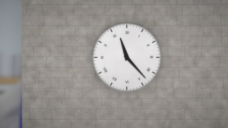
11:23
